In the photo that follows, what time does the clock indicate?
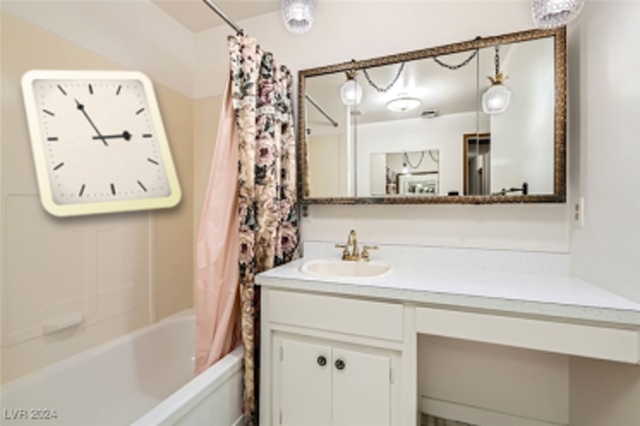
2:56
